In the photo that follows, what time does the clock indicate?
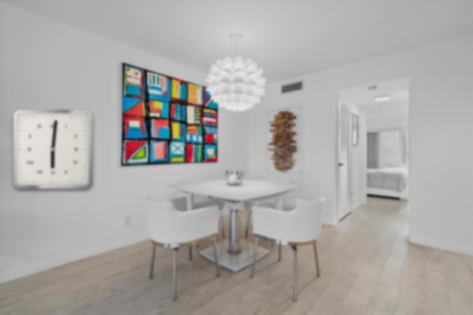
6:01
